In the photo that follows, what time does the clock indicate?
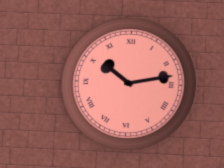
10:13
